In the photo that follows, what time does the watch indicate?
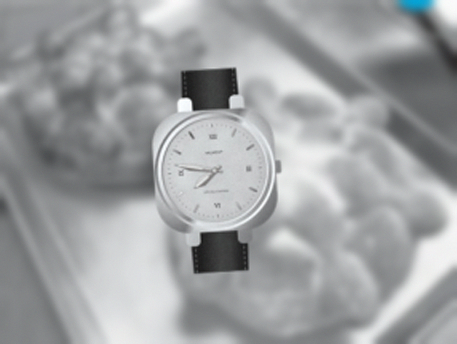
7:47
